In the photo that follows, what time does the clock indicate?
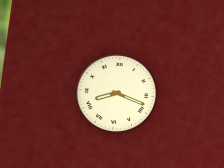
8:18
